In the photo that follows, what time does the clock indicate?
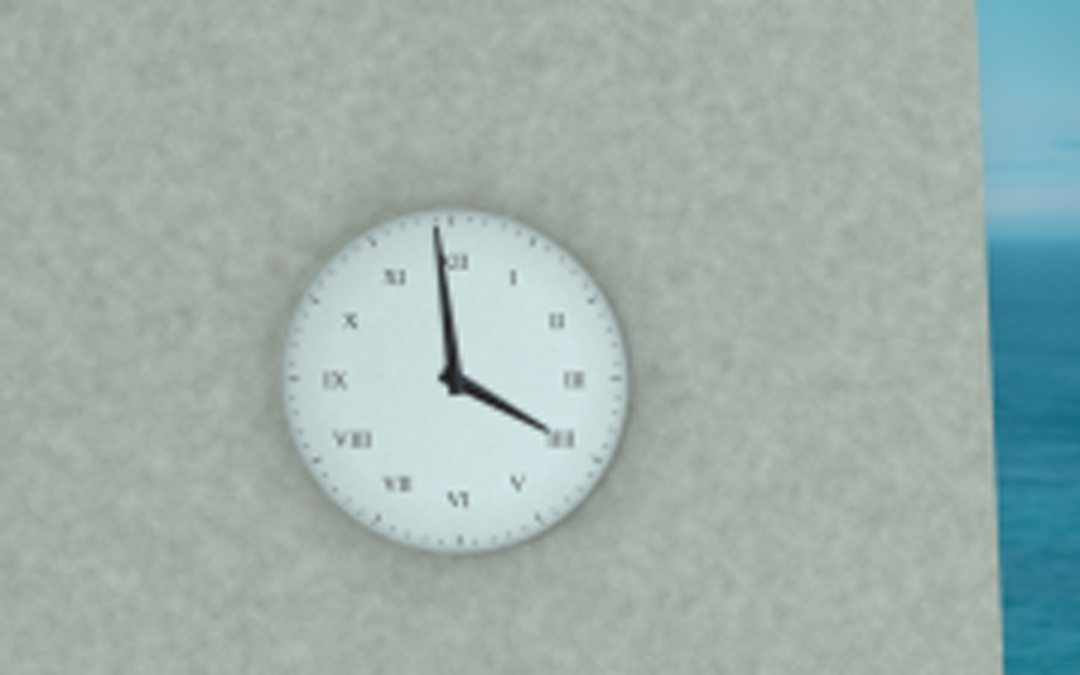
3:59
